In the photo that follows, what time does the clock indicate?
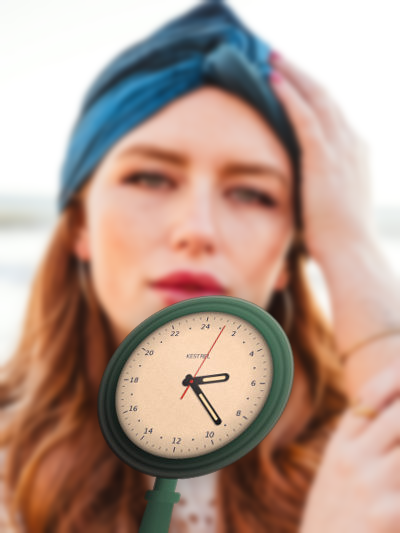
5:23:03
